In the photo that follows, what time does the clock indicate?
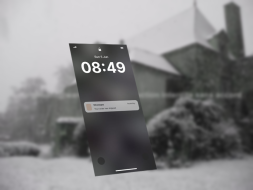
8:49
